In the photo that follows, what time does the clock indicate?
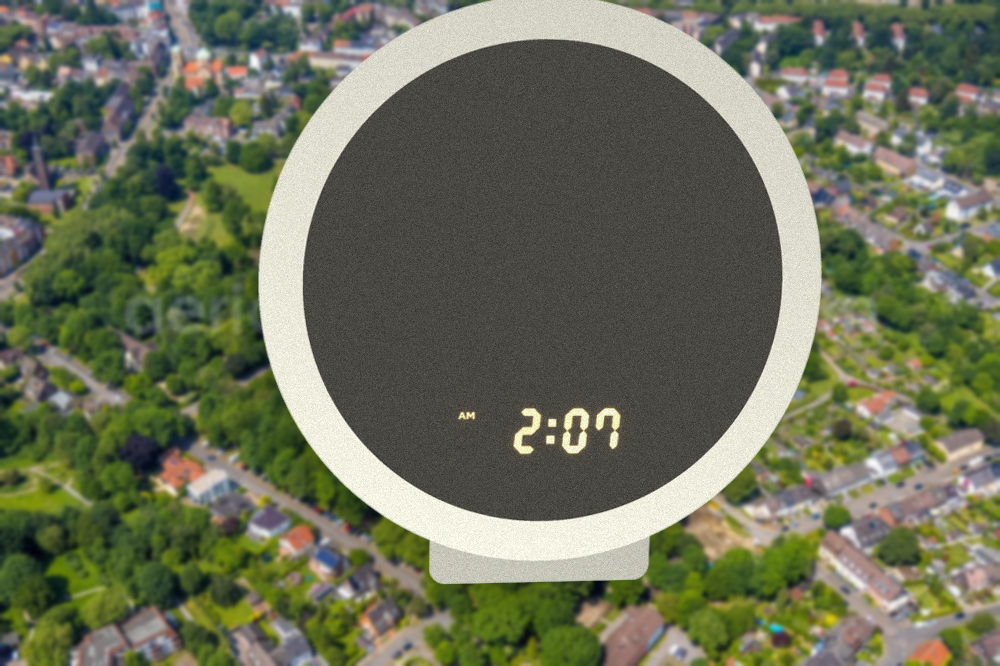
2:07
